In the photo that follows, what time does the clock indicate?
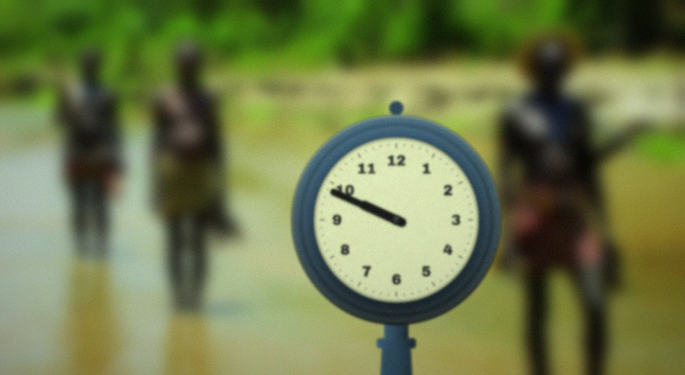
9:49
